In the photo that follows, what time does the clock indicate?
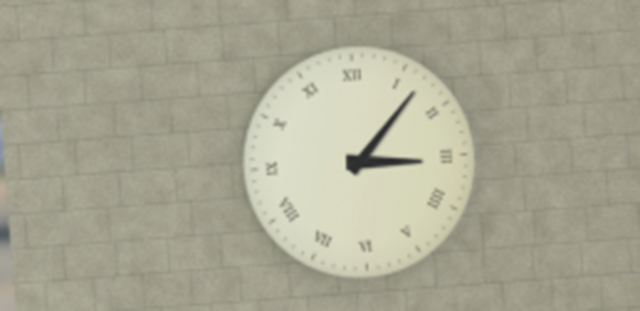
3:07
